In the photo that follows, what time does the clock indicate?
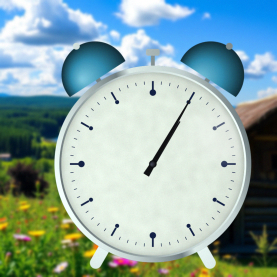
1:05
